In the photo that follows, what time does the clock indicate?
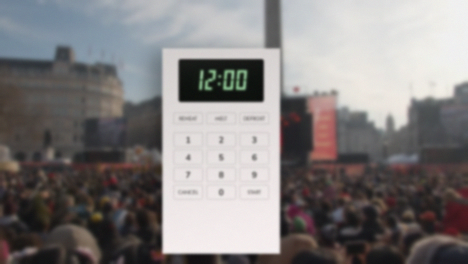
12:00
